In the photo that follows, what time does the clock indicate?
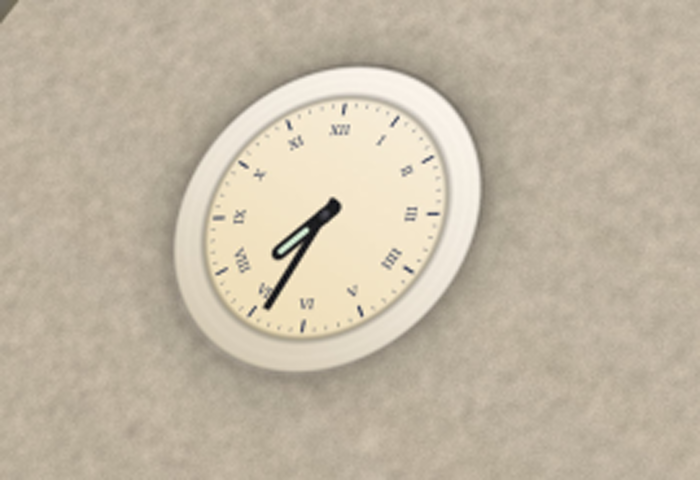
7:34
